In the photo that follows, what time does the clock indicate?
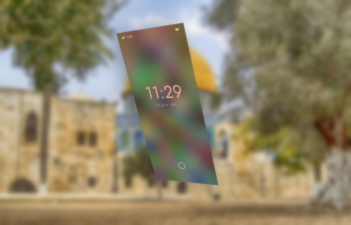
11:29
